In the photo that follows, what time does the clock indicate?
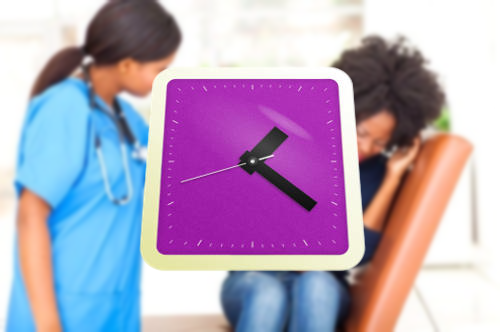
1:21:42
